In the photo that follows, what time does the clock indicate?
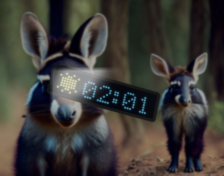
2:01
